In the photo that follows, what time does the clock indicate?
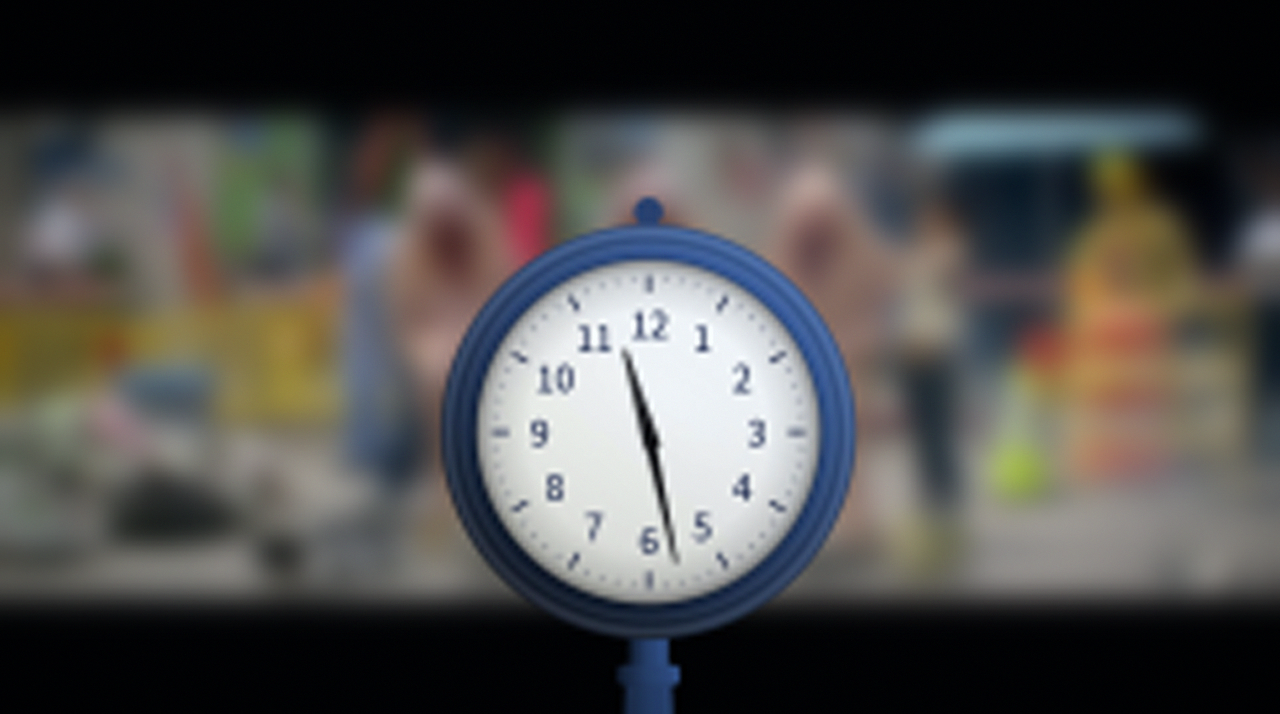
11:28
